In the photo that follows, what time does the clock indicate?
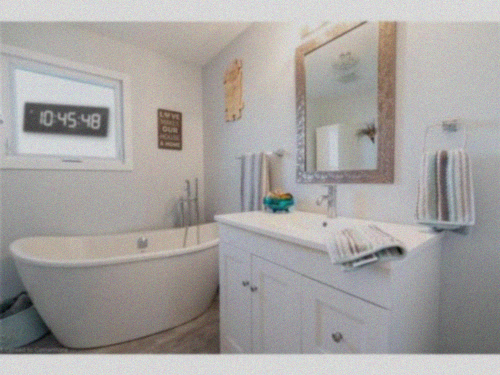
10:45:48
